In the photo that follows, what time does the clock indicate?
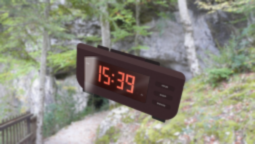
15:39
